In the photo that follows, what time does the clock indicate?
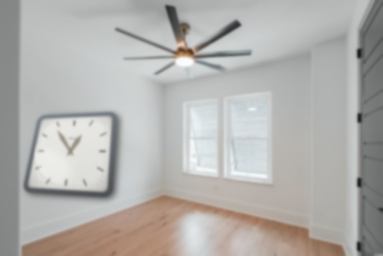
12:54
